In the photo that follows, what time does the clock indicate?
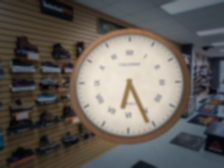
6:26
